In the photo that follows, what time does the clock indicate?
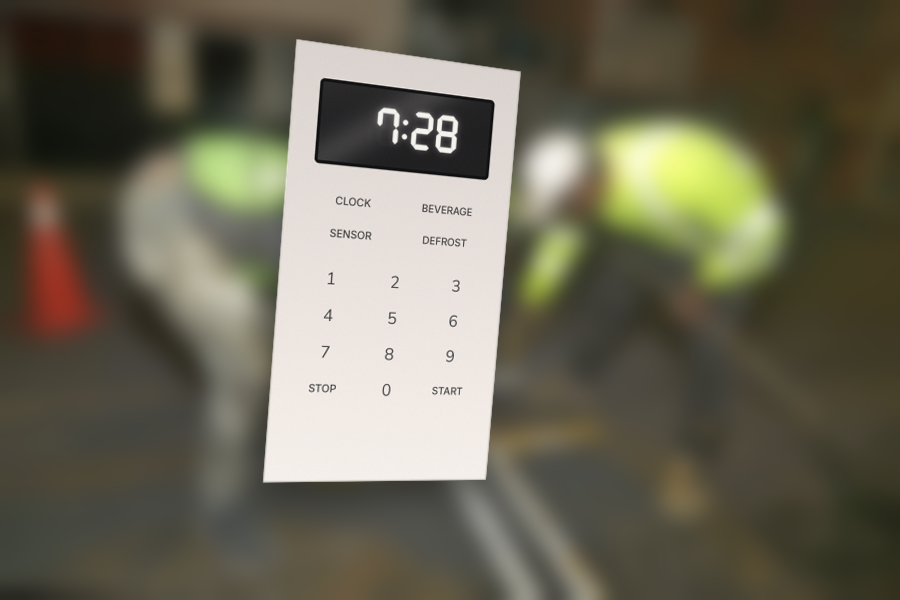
7:28
